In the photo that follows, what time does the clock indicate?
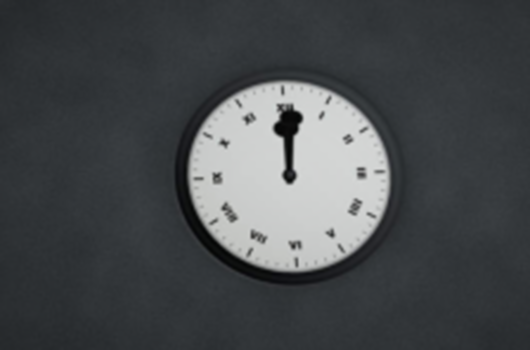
12:01
